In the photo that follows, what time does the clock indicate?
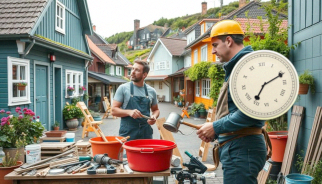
7:11
